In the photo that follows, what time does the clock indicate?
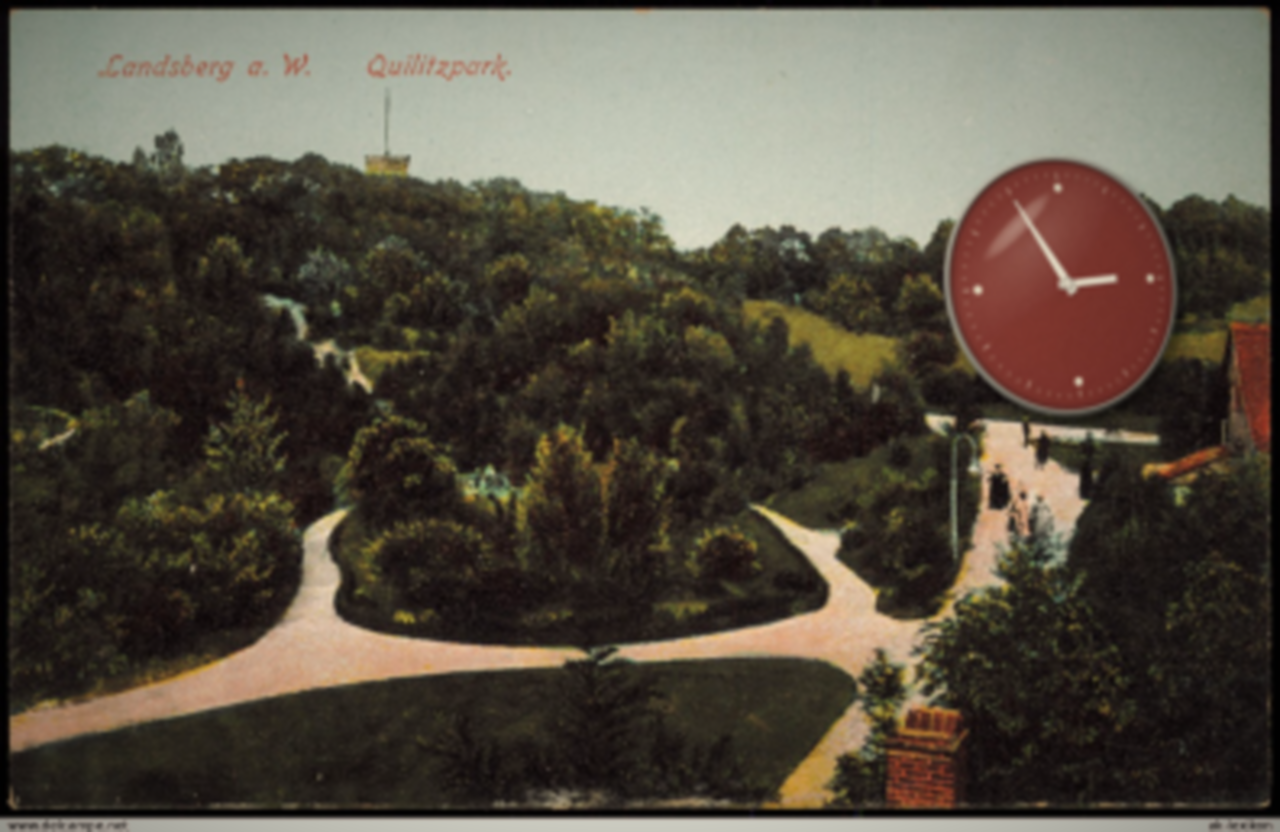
2:55
